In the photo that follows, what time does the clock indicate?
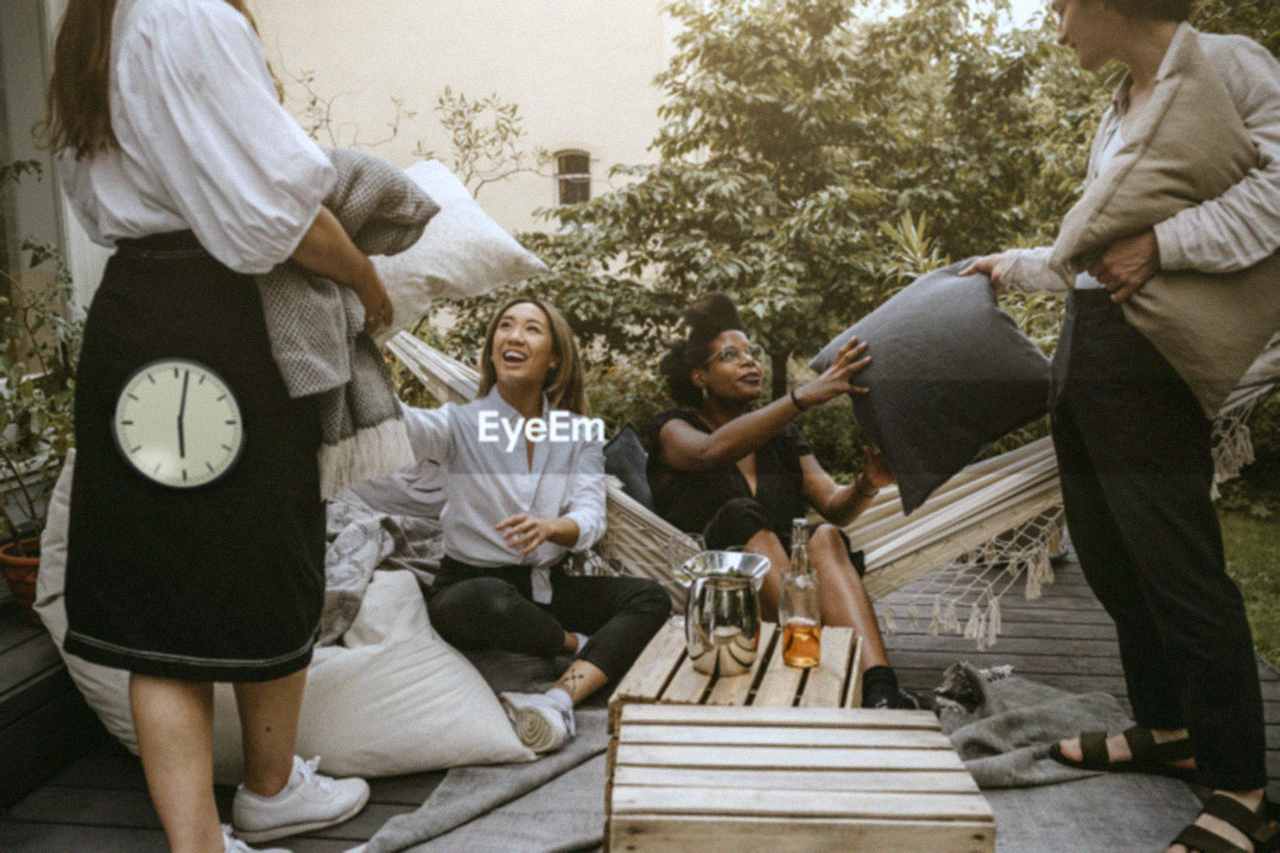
6:02
